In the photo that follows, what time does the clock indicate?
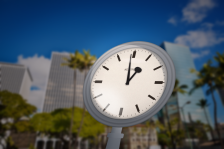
12:59
